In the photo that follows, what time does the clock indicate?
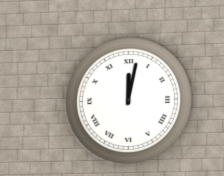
12:02
